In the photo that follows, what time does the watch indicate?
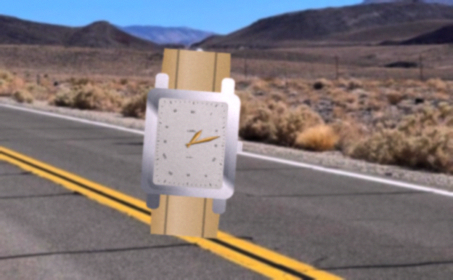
1:12
